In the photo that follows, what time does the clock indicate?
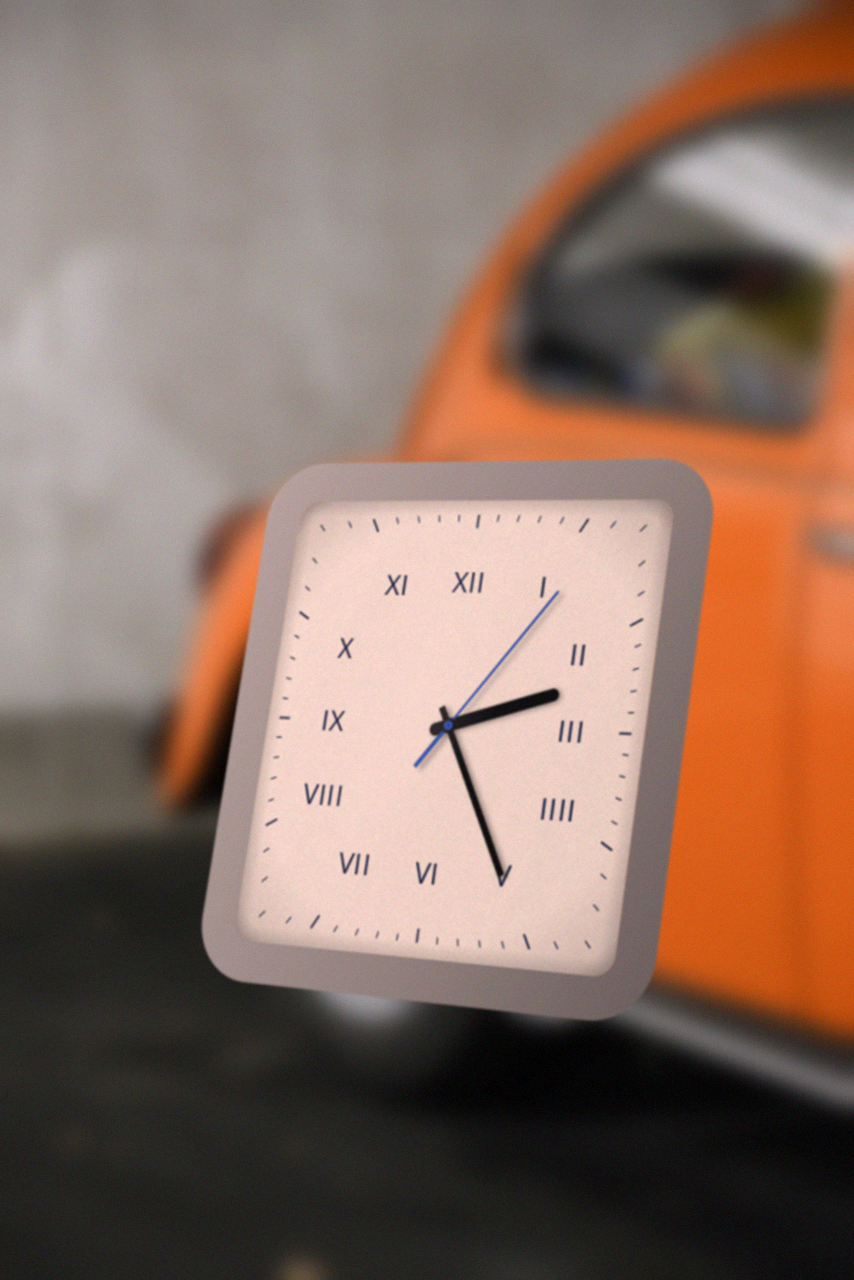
2:25:06
